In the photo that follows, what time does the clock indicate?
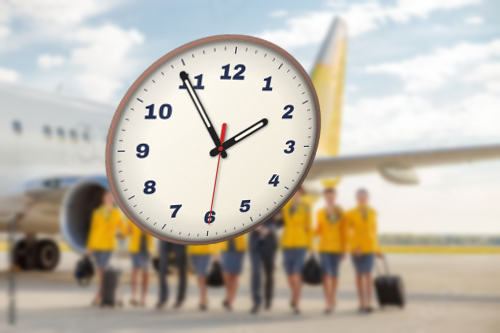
1:54:30
